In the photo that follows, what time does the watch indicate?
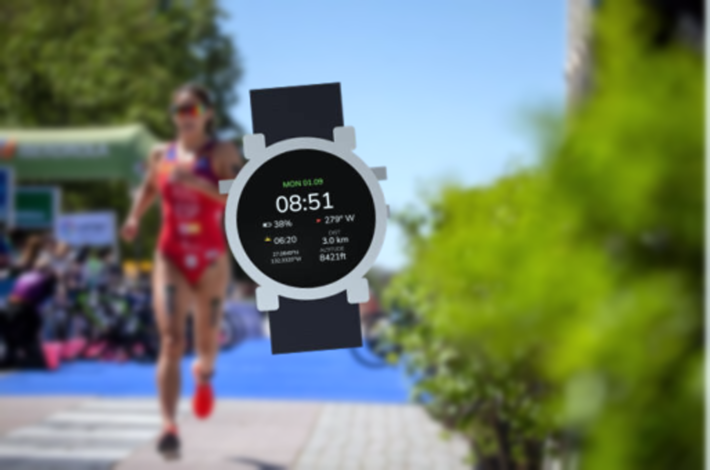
8:51
